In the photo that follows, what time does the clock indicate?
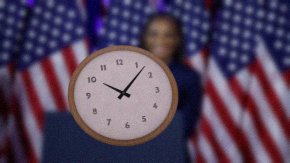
10:07
